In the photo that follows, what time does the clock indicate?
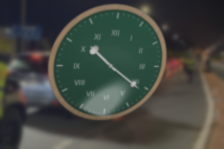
10:21
